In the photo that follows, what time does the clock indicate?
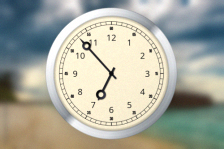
6:53
